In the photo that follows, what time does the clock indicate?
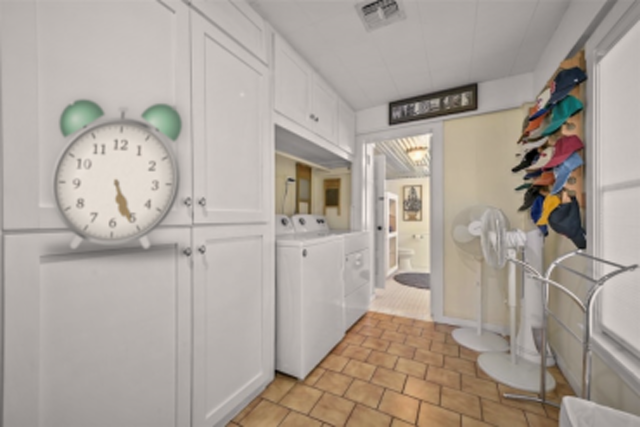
5:26
